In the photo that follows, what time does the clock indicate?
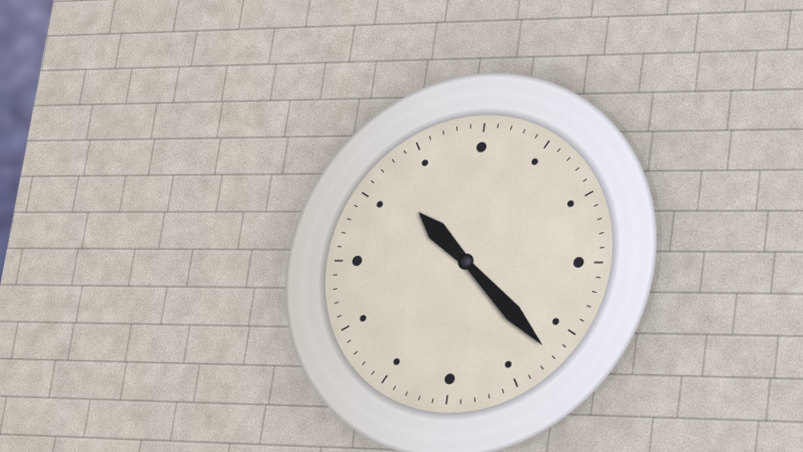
10:22
